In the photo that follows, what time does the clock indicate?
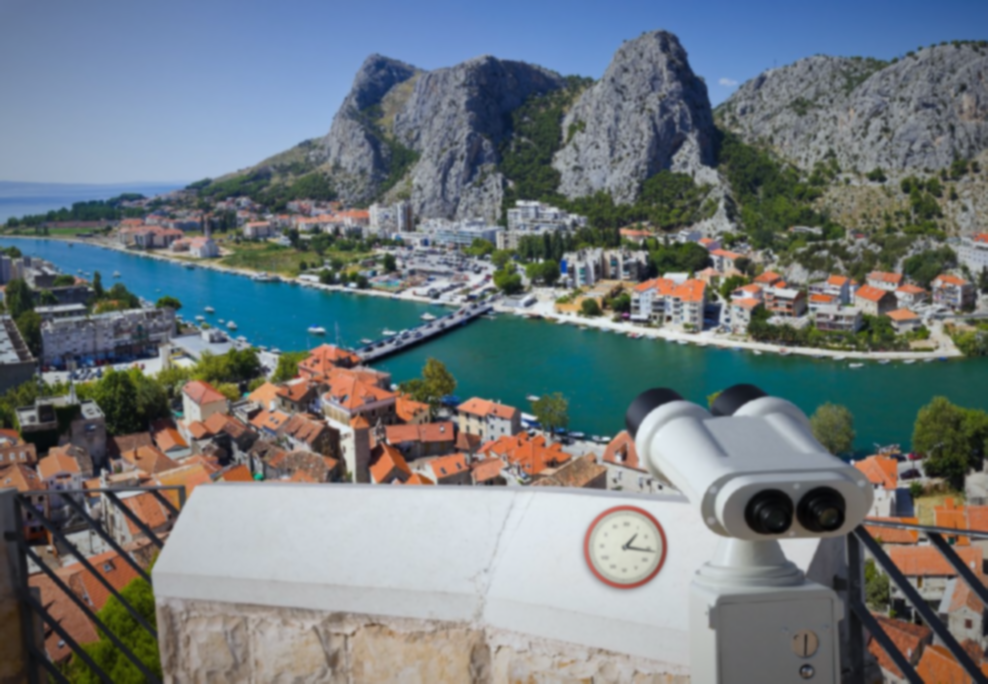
1:16
